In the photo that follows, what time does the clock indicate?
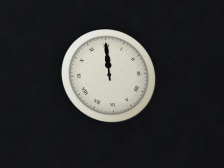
12:00
